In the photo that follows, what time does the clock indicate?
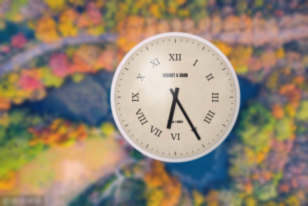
6:25
